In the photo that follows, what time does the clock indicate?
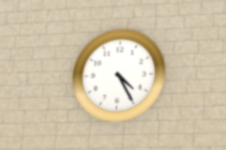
4:25
